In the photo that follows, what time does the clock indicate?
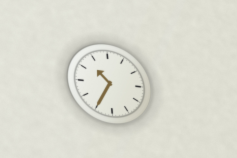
10:35
